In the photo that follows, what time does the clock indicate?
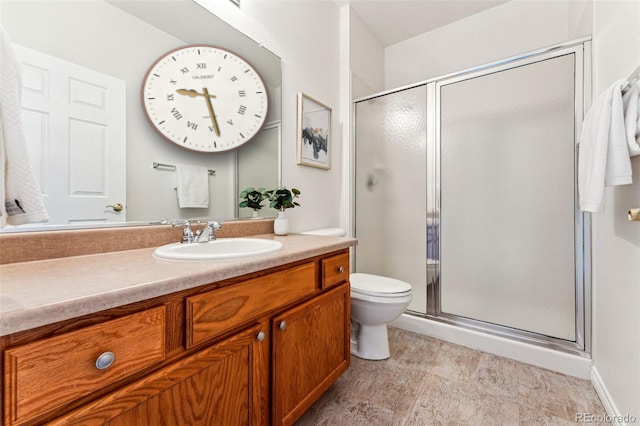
9:29
